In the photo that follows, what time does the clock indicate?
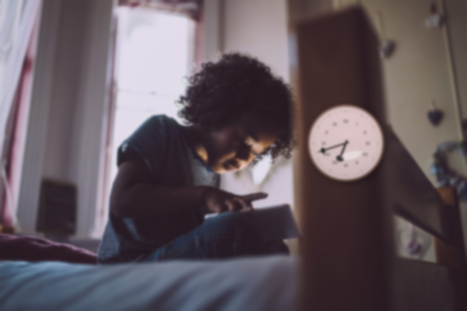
6:42
